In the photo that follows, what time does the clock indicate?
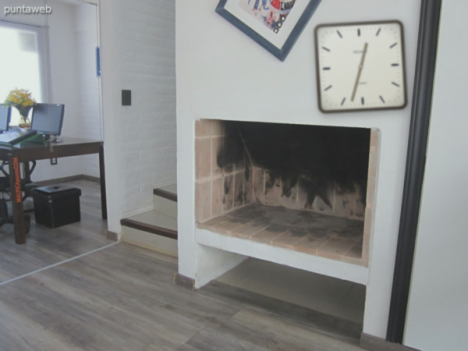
12:33
